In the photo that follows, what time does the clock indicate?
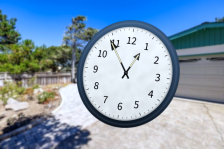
12:54
